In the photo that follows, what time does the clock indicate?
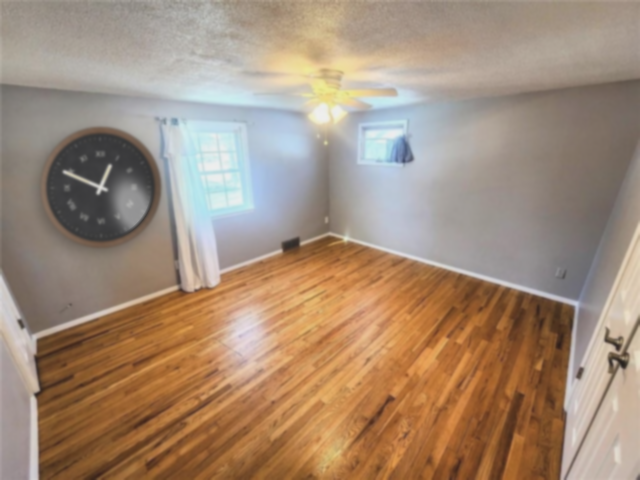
12:49
